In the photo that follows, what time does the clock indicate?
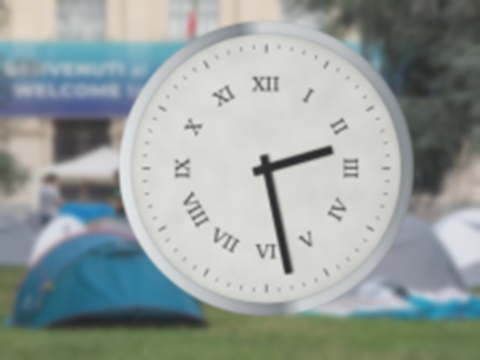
2:28
